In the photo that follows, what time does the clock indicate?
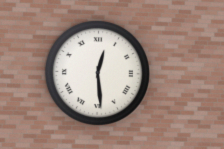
12:29
